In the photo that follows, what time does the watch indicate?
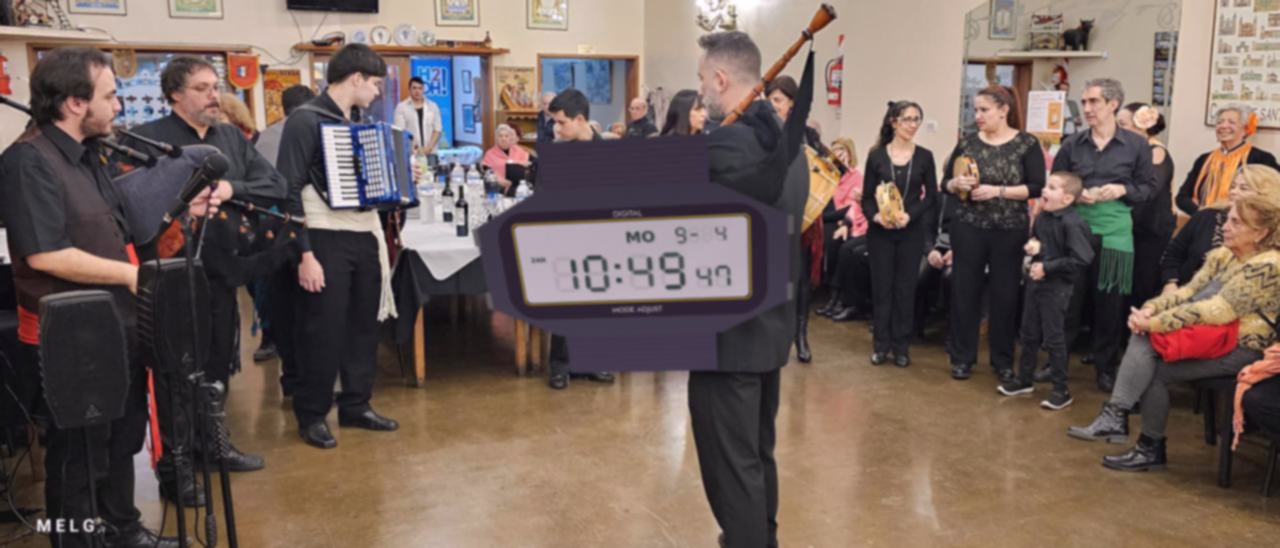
10:49:47
